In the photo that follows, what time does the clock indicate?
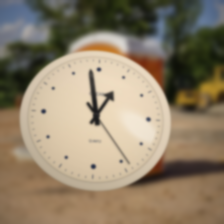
12:58:24
